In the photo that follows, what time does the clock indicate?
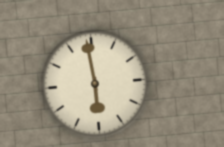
5:59
